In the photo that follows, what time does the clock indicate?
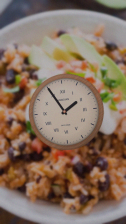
1:55
